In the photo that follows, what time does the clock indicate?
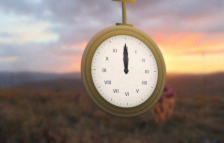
12:00
